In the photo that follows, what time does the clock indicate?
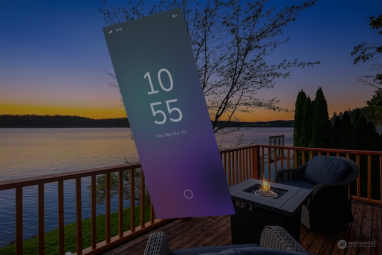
10:55
